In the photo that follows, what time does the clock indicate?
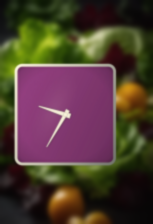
9:35
